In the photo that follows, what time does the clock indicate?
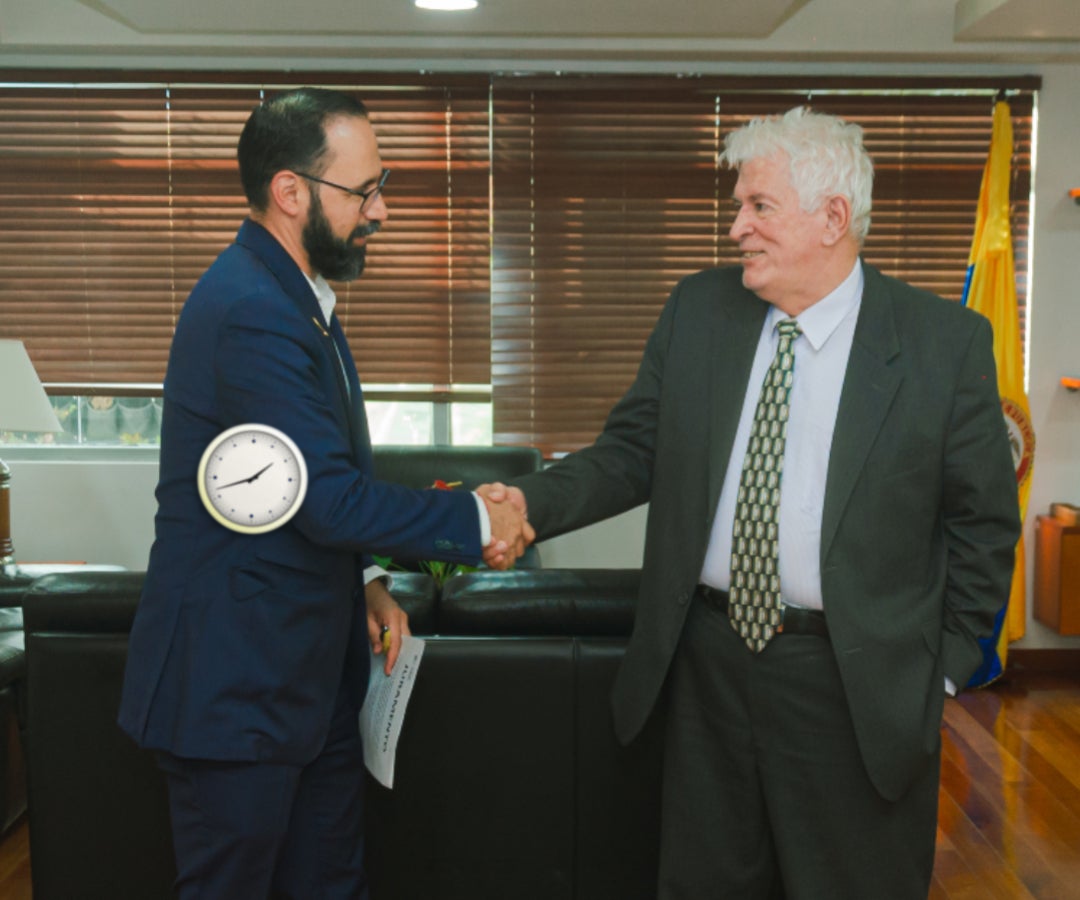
1:42
